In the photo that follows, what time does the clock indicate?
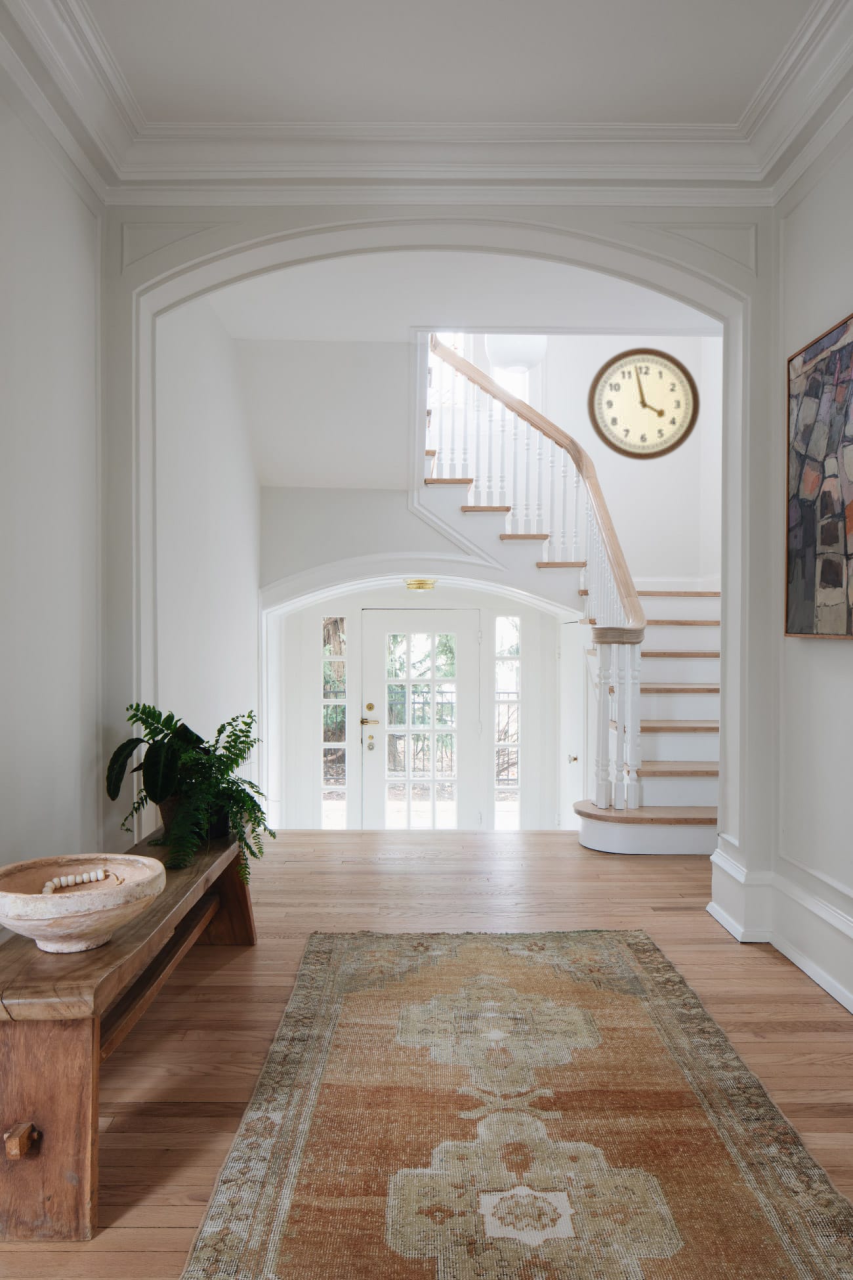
3:58
